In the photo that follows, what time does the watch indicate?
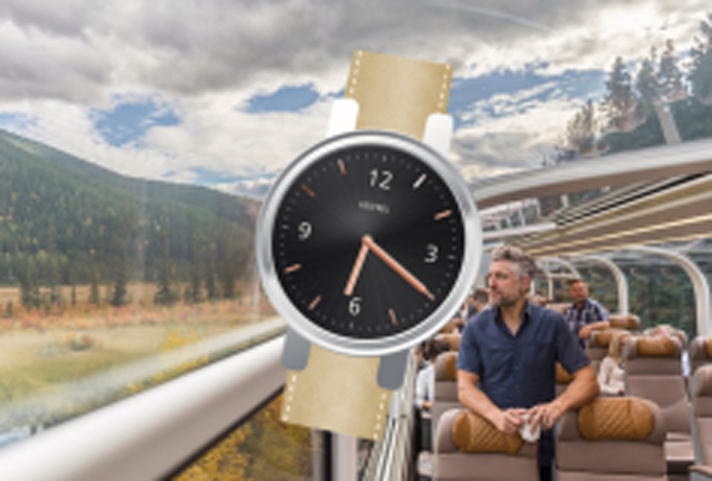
6:20
